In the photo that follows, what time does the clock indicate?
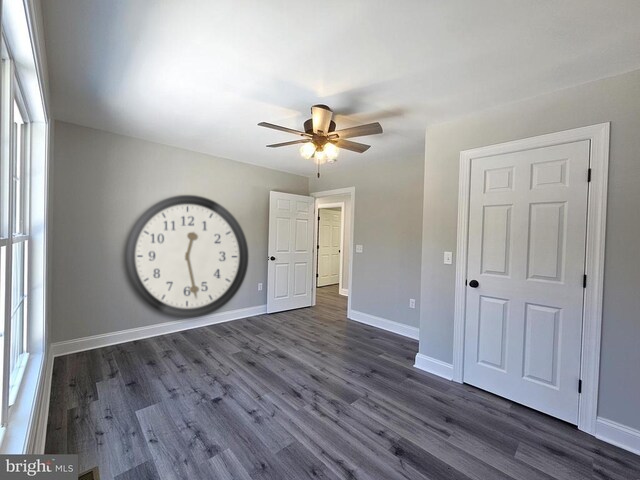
12:28
